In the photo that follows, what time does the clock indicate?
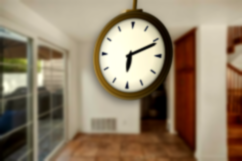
6:11
